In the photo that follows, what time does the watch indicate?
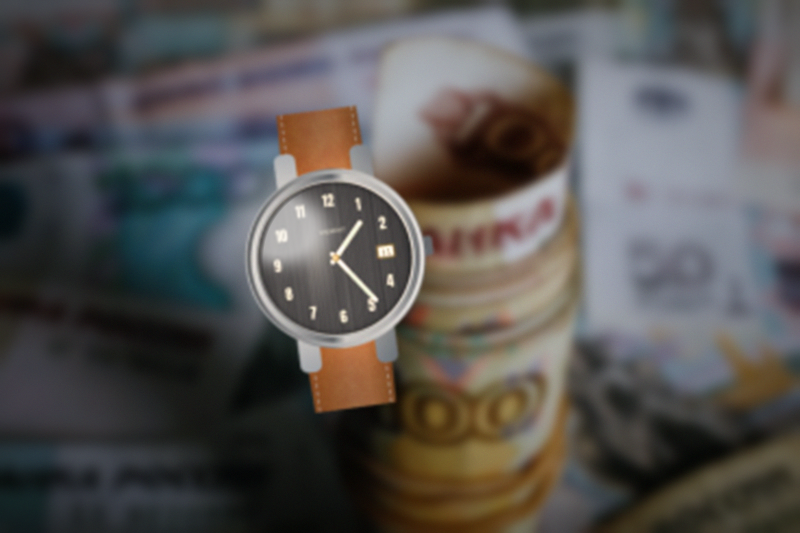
1:24
